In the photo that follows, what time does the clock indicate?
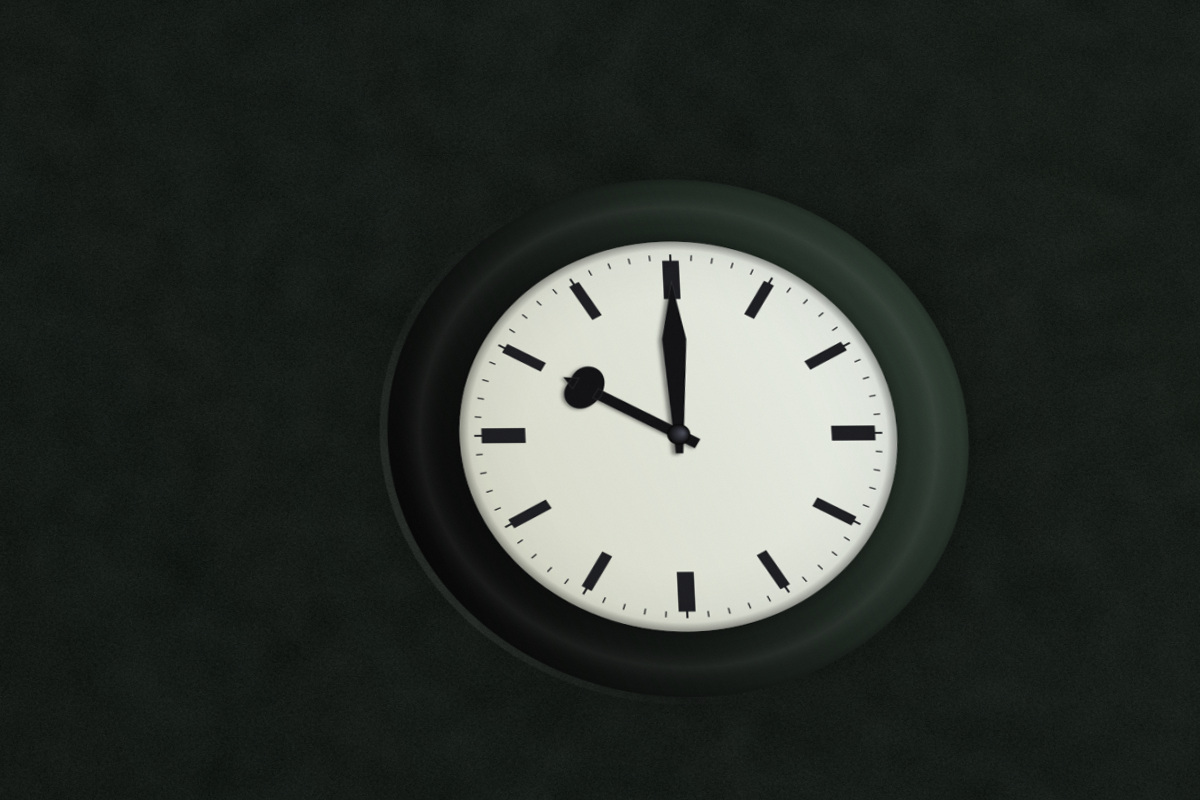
10:00
